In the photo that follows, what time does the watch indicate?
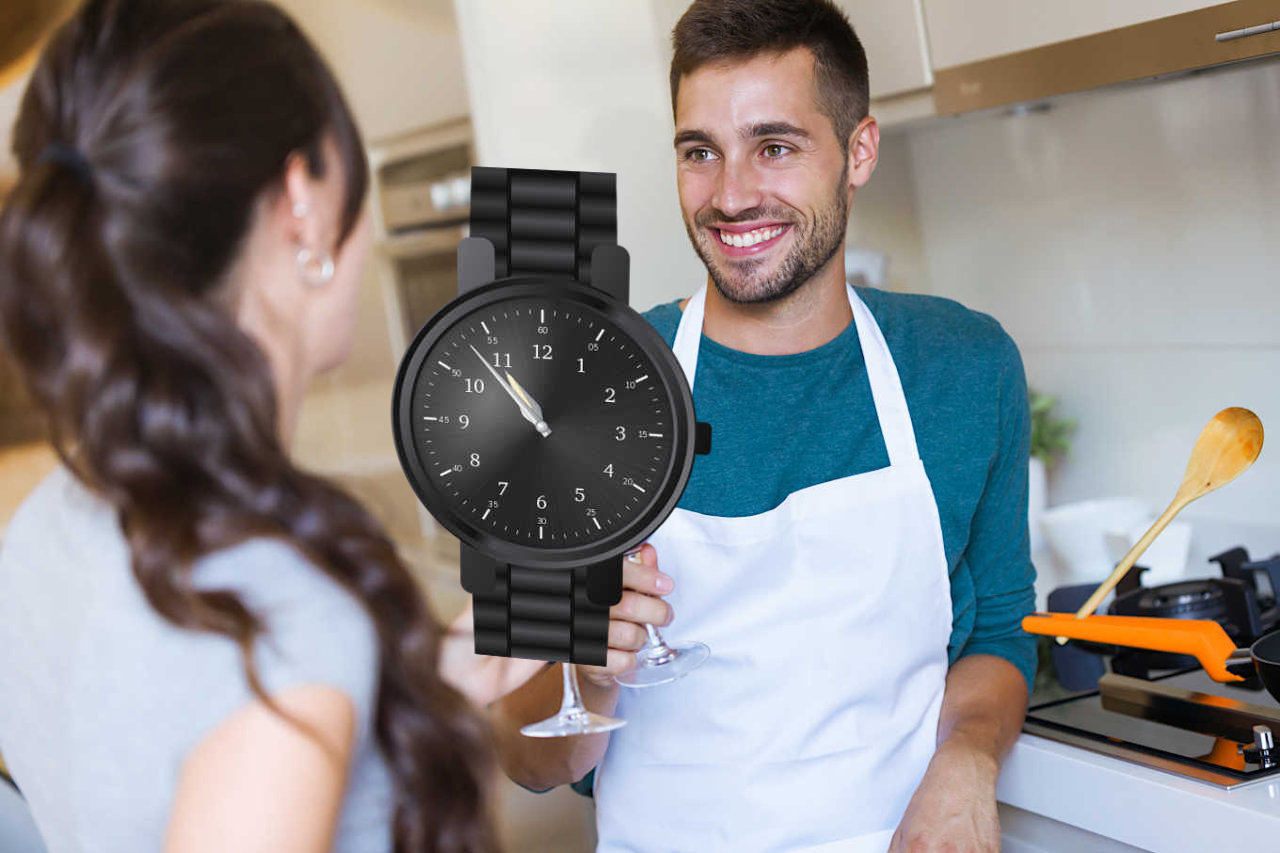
10:53
